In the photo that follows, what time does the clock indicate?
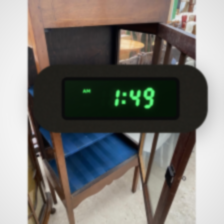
1:49
